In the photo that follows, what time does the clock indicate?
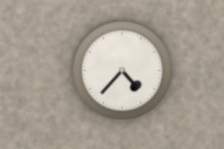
4:37
